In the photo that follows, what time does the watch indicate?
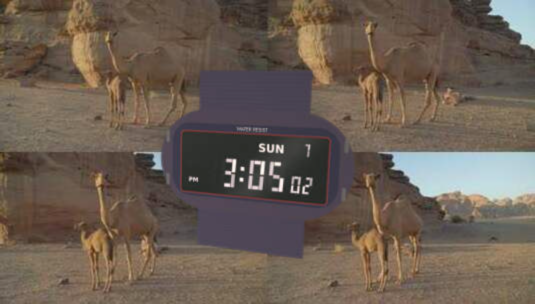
3:05:02
